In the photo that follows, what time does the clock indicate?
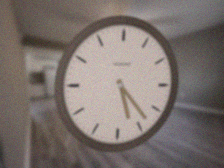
5:23
